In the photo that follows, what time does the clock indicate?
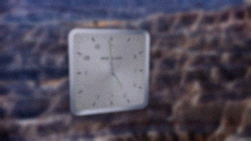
4:59
